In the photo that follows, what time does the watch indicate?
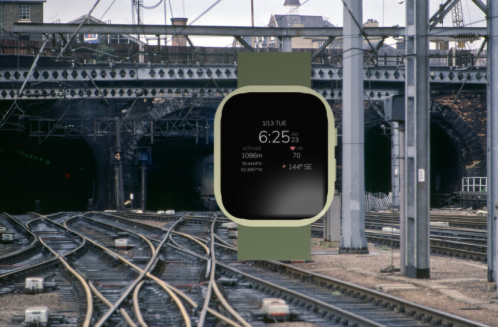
6:25
